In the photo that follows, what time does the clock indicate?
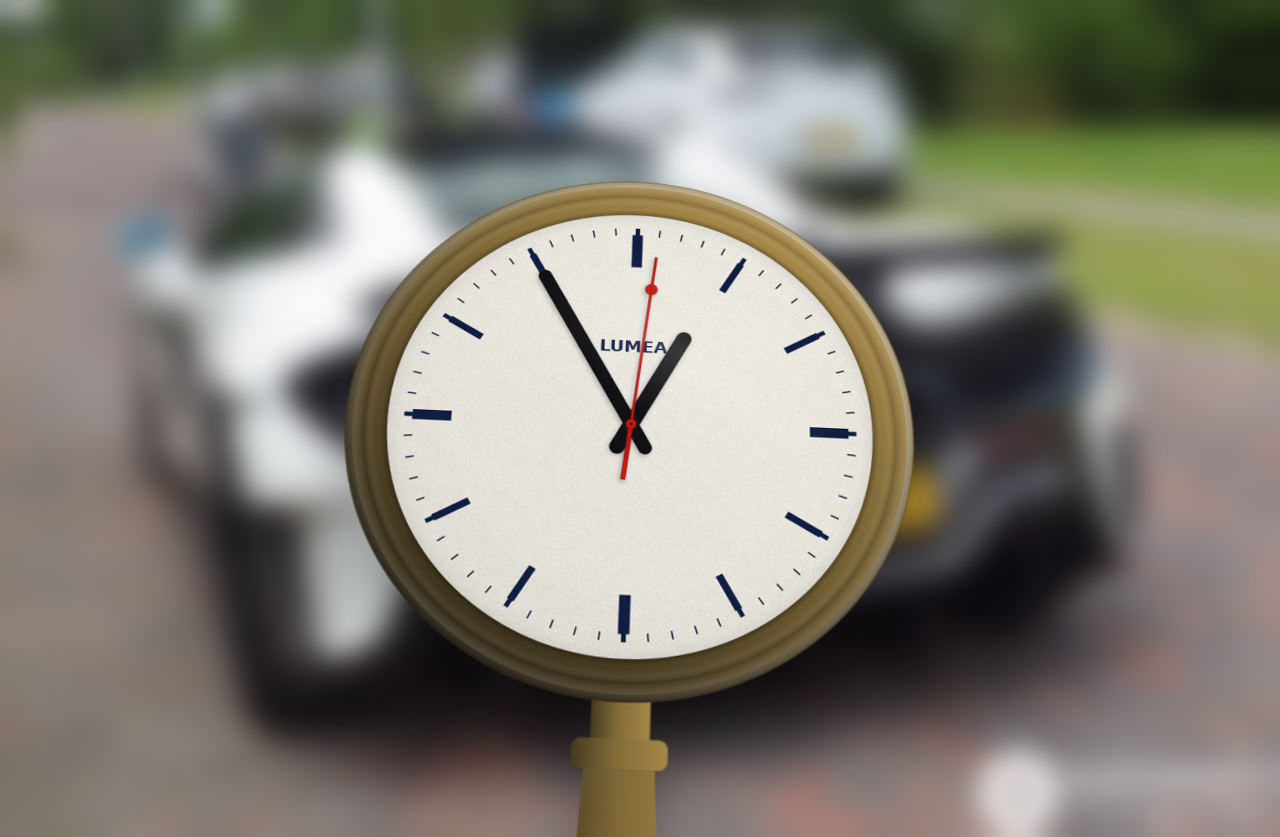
12:55:01
